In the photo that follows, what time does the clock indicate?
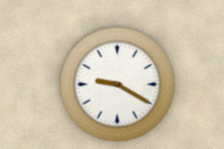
9:20
